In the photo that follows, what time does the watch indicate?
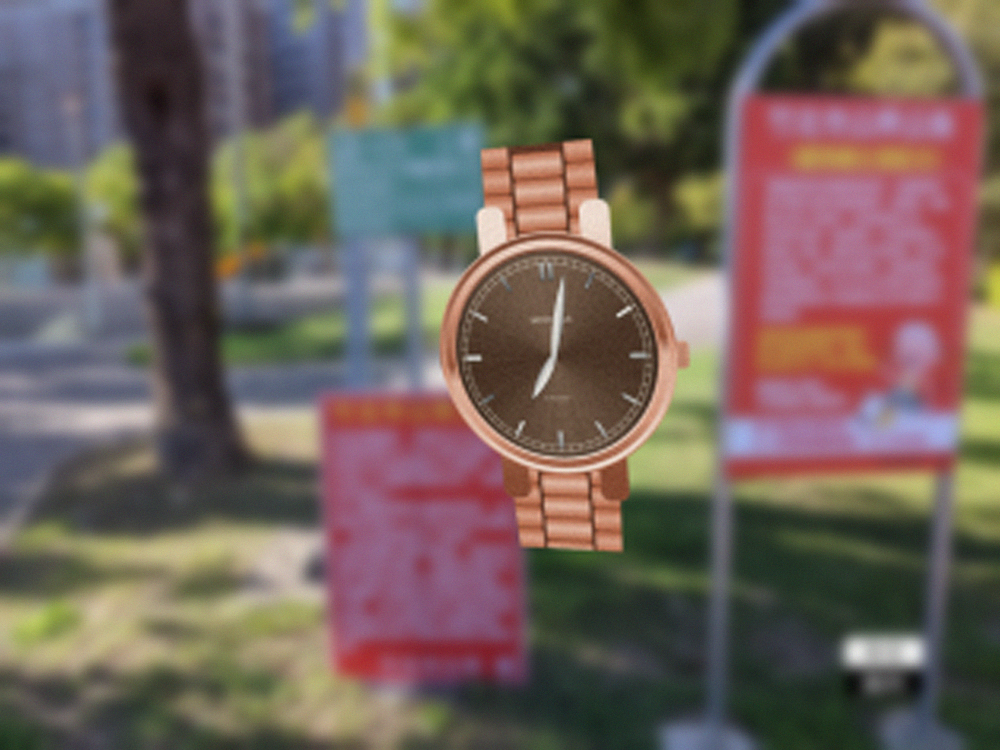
7:02
